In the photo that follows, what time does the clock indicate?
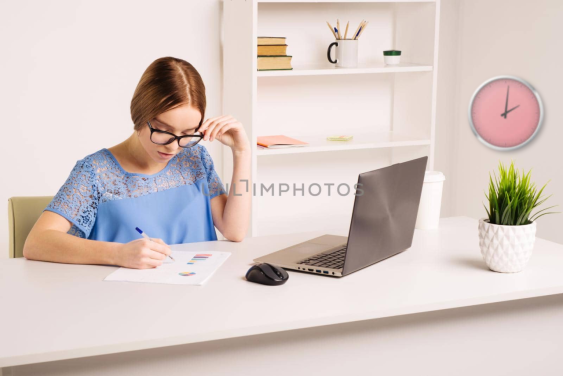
2:01
